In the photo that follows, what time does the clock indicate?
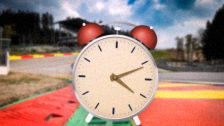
4:11
